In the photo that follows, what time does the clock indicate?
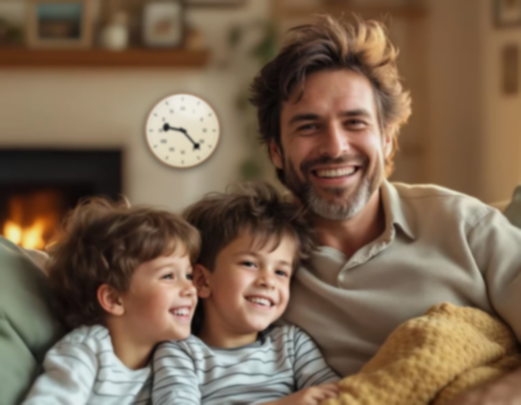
9:23
